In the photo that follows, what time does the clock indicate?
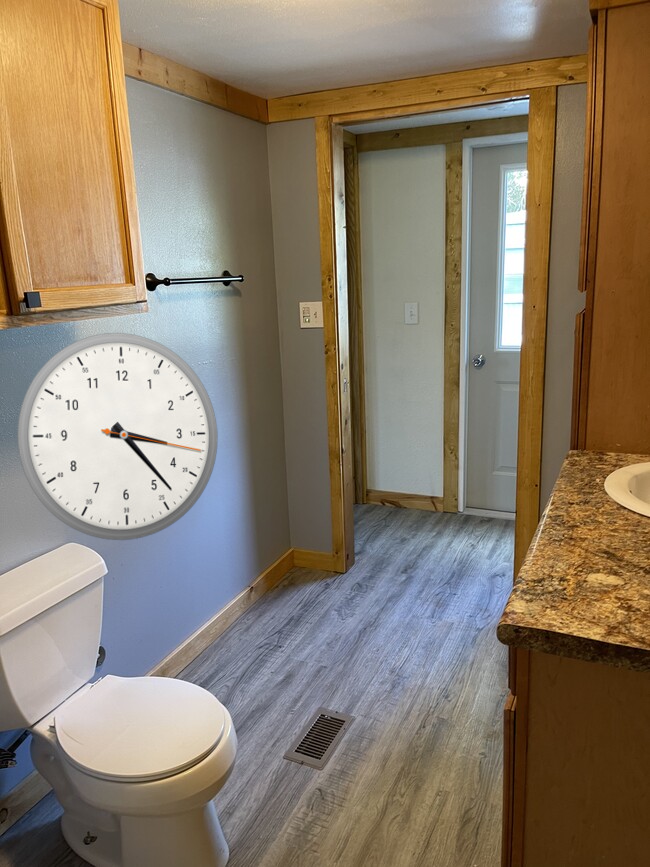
3:23:17
